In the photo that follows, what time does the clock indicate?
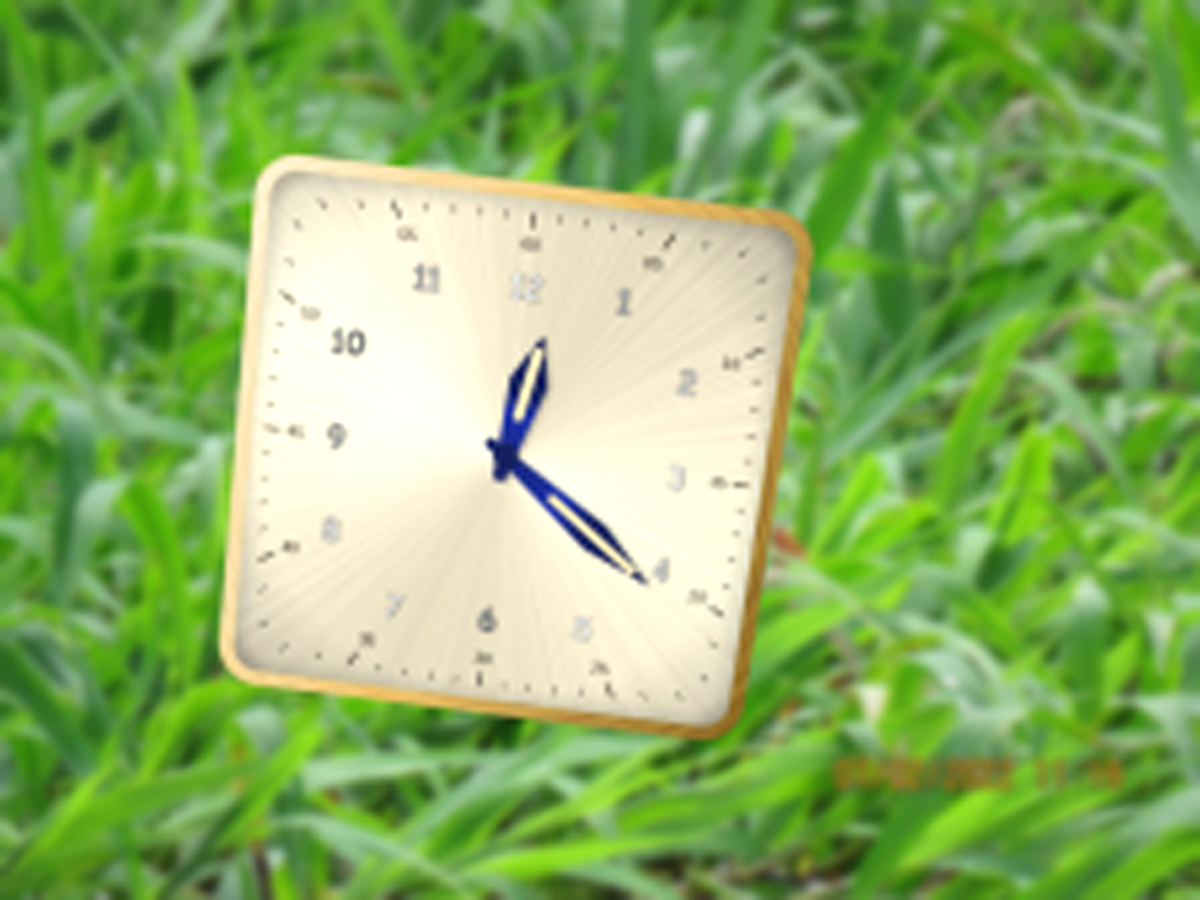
12:21
